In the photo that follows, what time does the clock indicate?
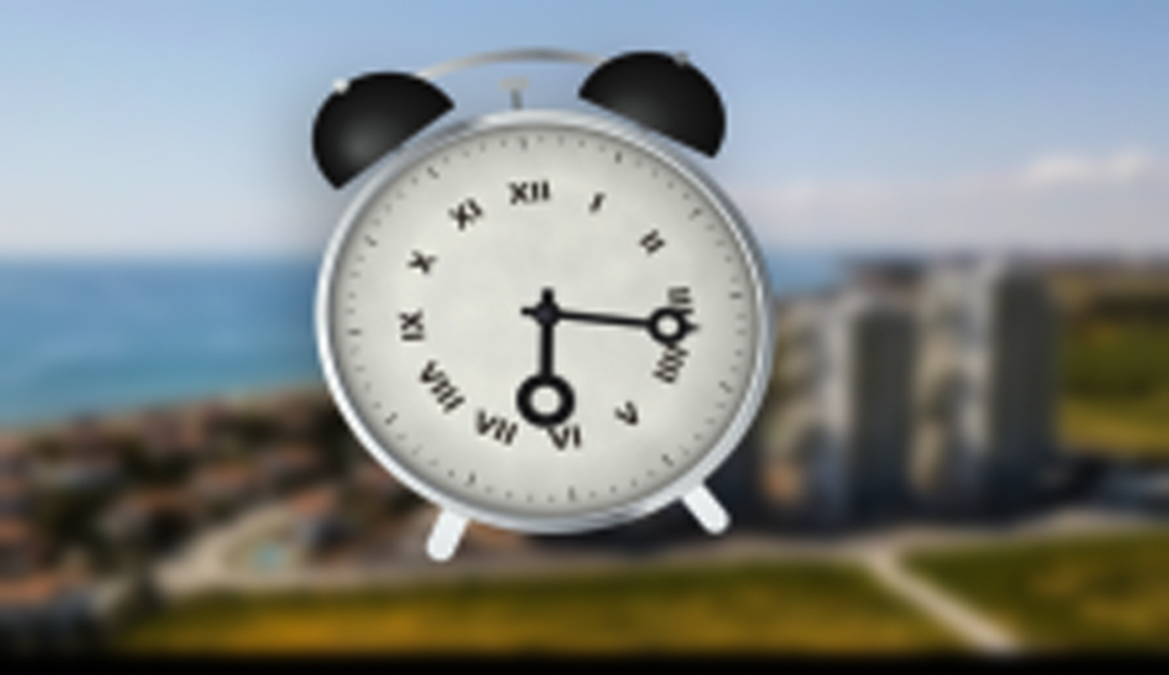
6:17
